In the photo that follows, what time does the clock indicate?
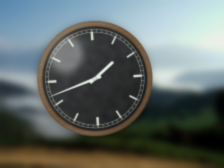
1:42
